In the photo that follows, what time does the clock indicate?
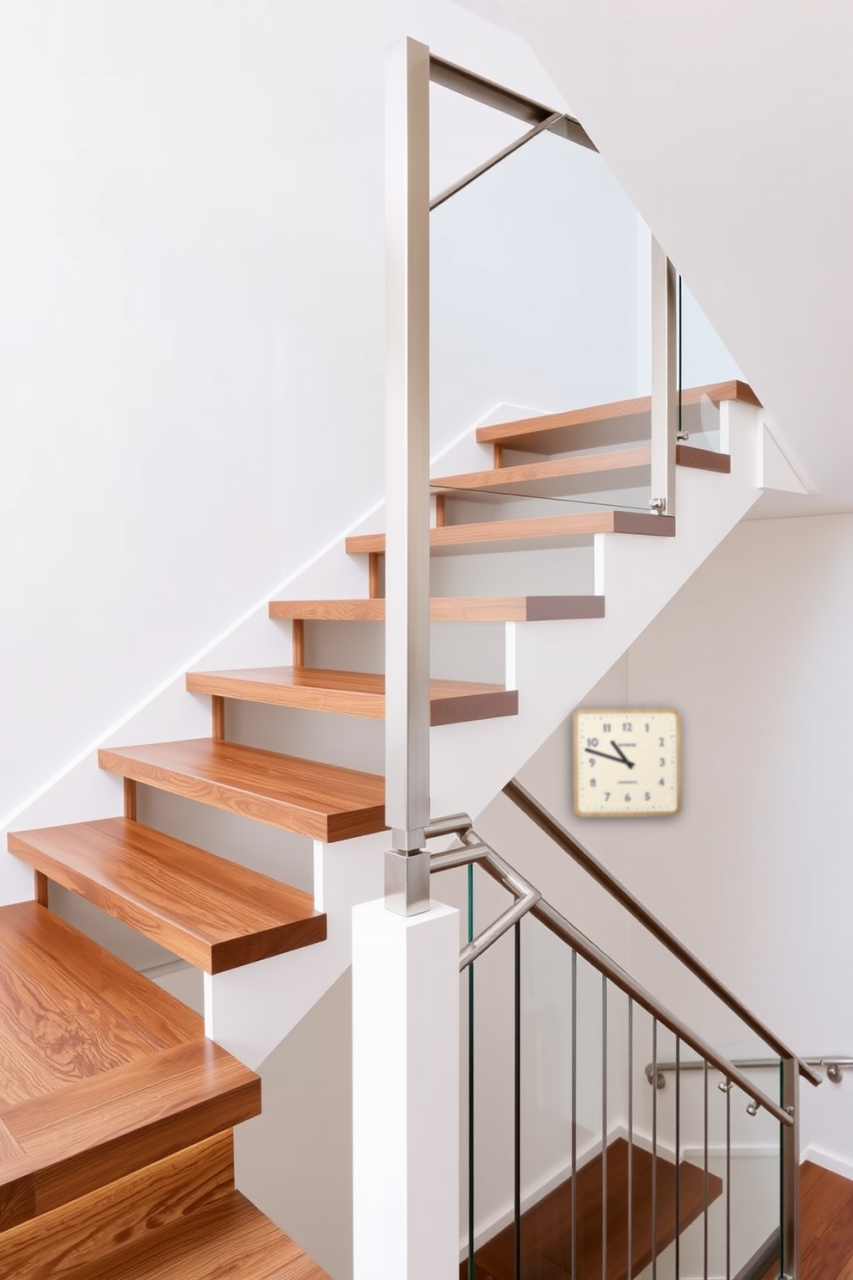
10:48
